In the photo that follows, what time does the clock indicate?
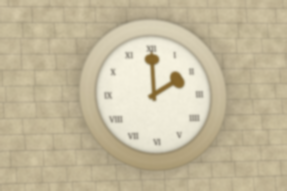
2:00
